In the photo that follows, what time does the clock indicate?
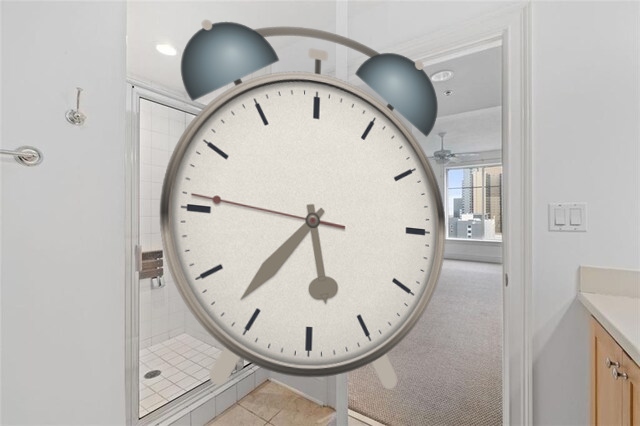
5:36:46
